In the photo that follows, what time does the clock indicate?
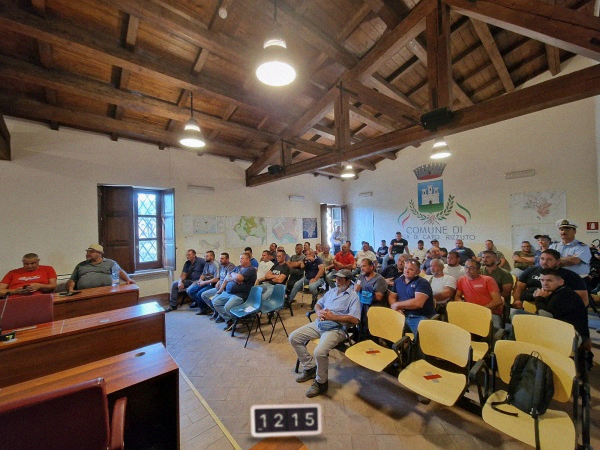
12:15
